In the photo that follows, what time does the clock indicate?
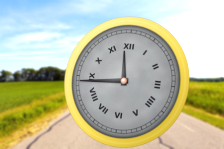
11:44
